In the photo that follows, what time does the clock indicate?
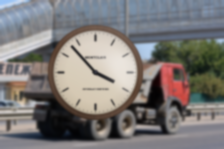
3:53
